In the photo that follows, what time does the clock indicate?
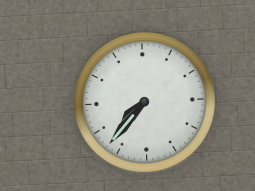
7:37
